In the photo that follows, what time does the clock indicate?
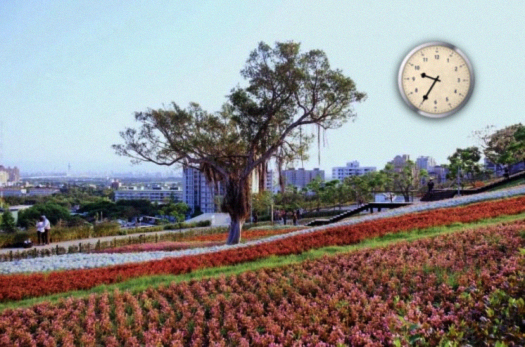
9:35
